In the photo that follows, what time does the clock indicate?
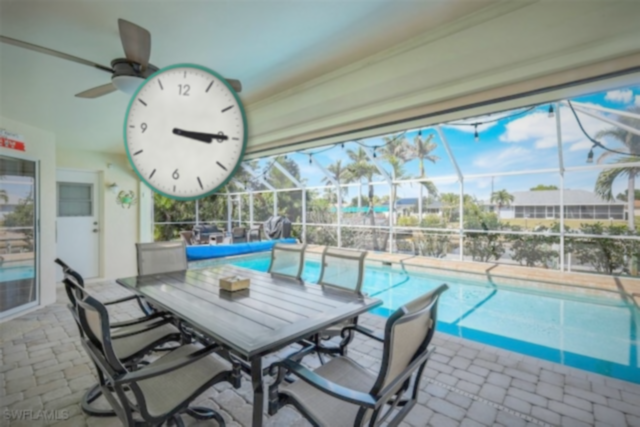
3:15
